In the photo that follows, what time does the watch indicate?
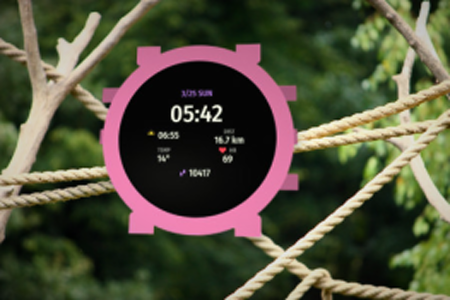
5:42
